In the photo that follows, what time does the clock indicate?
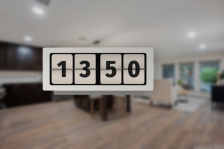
13:50
